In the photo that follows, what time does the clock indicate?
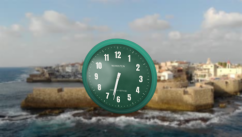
6:32
